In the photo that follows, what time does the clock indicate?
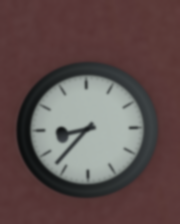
8:37
